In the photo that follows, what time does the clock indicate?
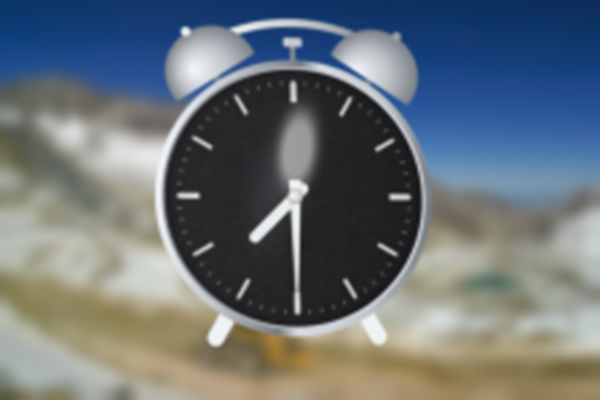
7:30
